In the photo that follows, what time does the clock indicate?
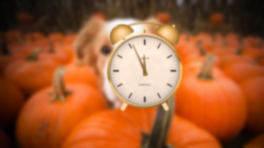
11:56
